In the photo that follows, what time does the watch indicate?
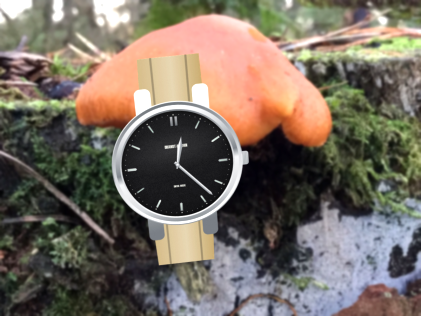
12:23
